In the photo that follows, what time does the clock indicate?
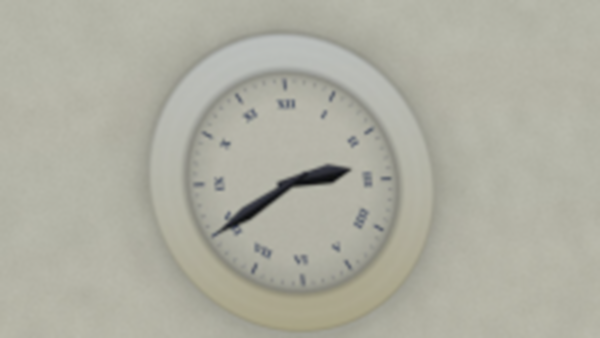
2:40
